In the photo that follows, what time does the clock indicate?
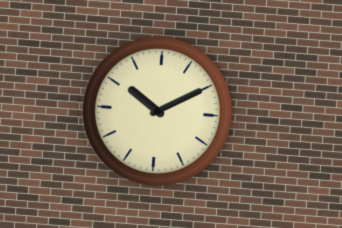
10:10
